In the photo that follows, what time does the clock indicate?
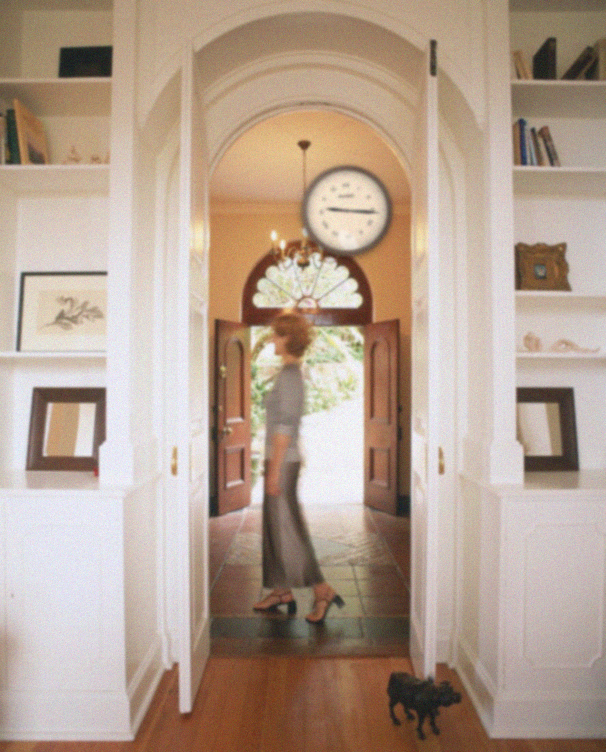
9:16
